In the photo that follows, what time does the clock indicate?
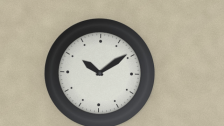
10:09
